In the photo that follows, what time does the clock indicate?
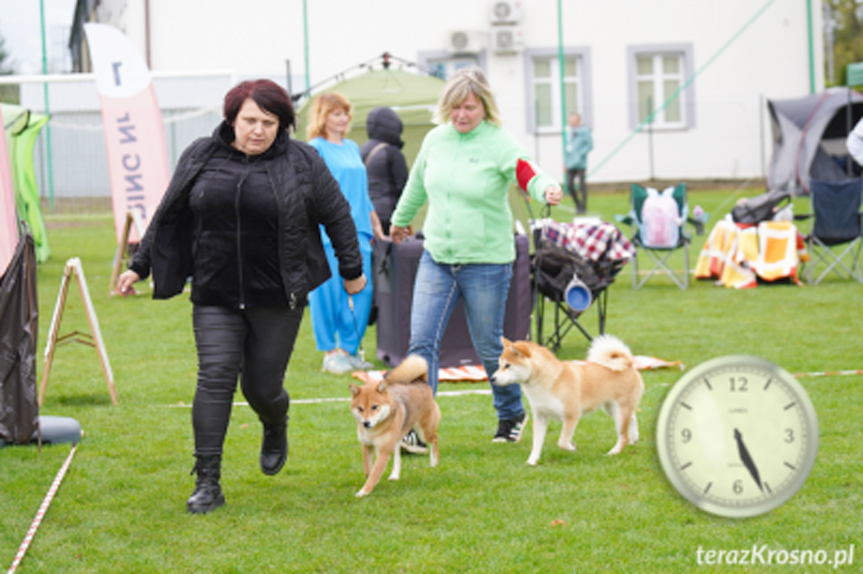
5:26
